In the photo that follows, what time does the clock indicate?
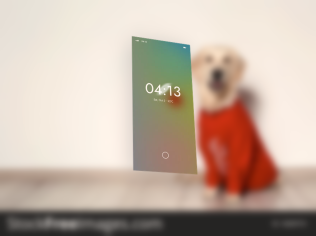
4:13
